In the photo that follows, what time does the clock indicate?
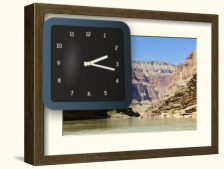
2:17
